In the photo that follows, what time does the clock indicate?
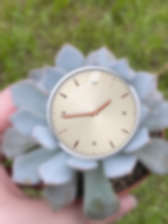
1:44
